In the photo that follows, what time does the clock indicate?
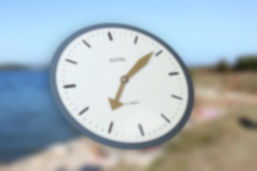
7:09
